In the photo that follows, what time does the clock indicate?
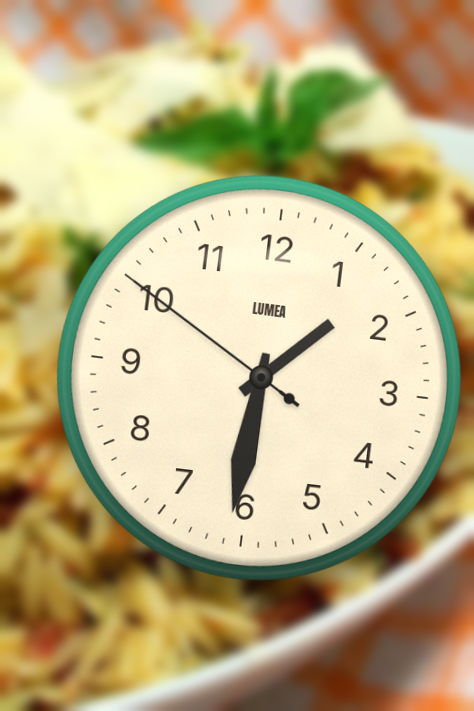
1:30:50
